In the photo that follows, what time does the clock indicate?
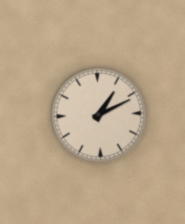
1:11
